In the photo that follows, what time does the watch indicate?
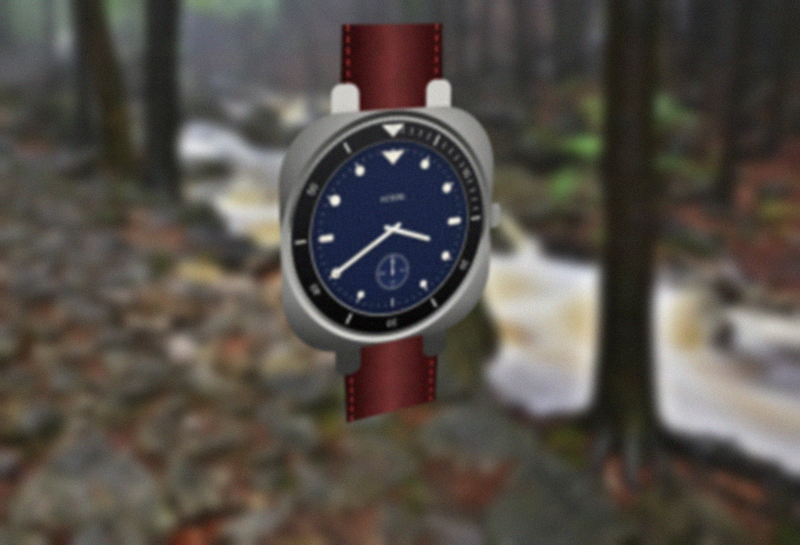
3:40
